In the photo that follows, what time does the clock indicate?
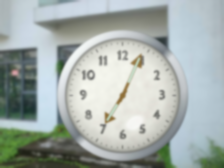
7:04
